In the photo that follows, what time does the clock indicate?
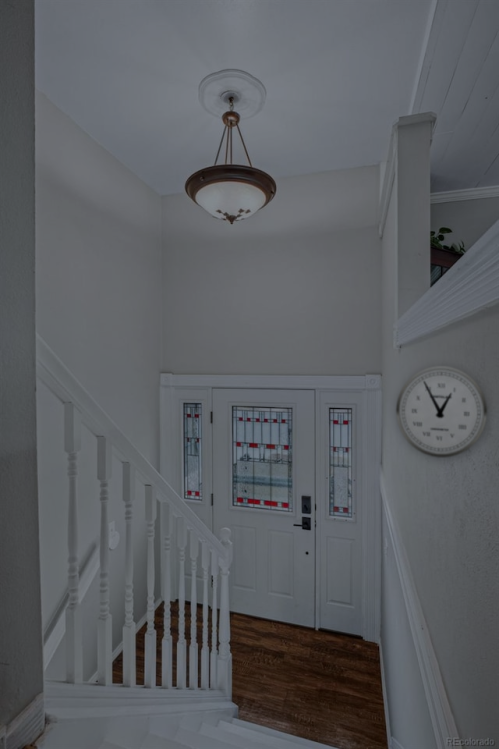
12:55
